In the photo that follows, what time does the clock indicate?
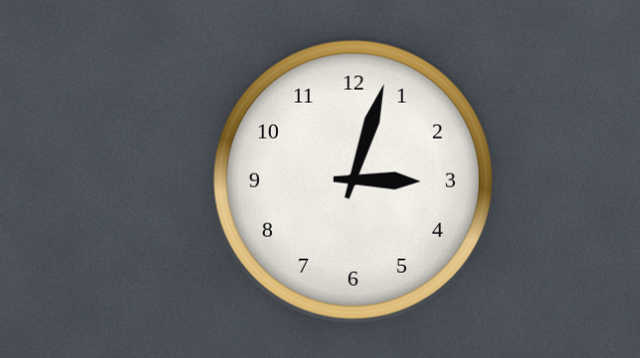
3:03
